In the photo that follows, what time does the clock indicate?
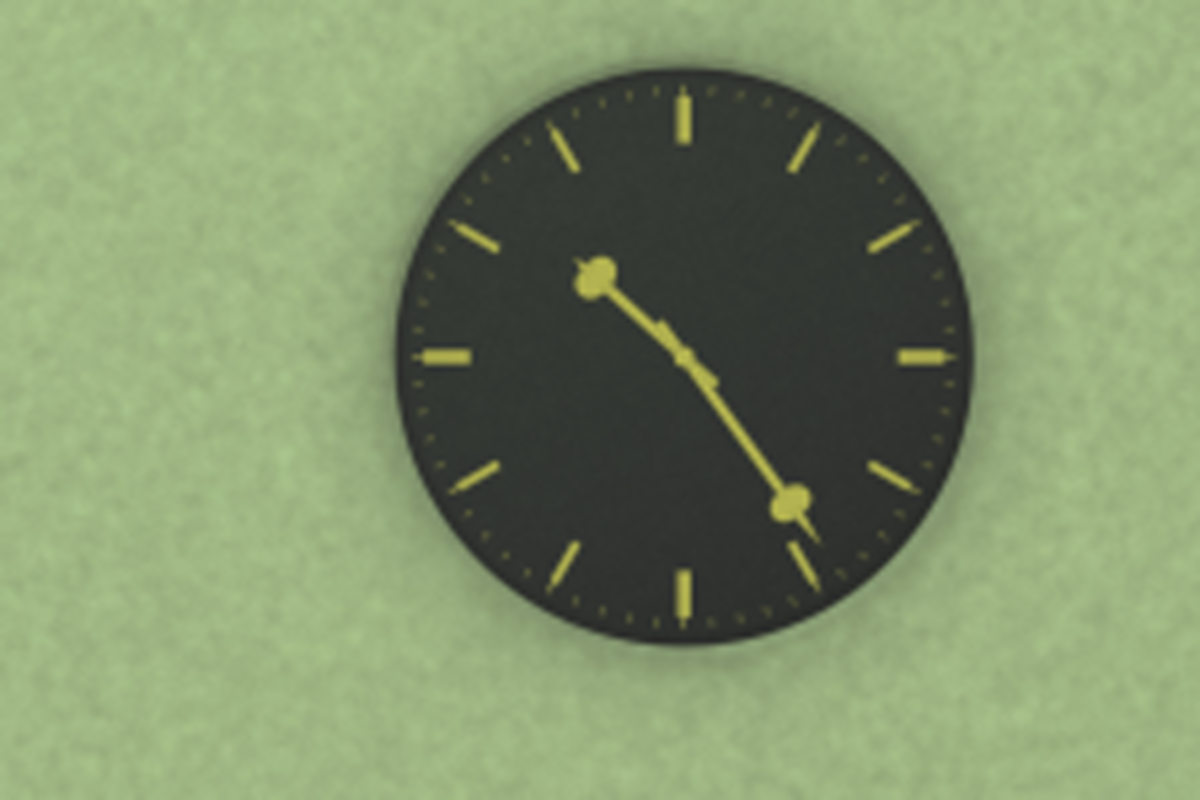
10:24
